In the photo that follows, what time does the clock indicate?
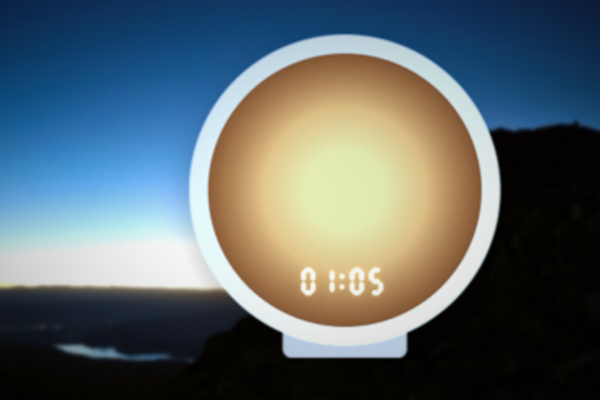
1:05
